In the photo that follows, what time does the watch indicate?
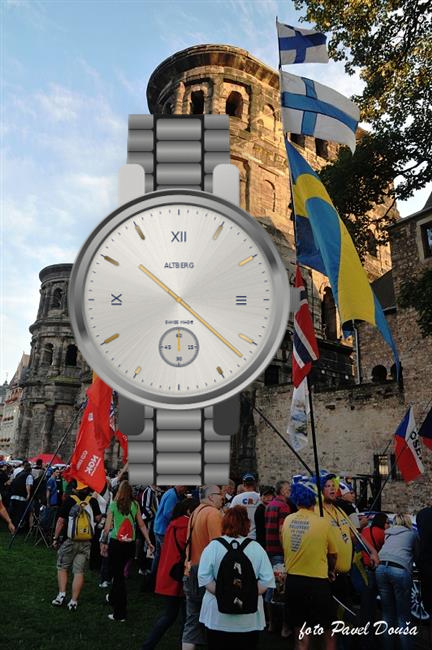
10:22
